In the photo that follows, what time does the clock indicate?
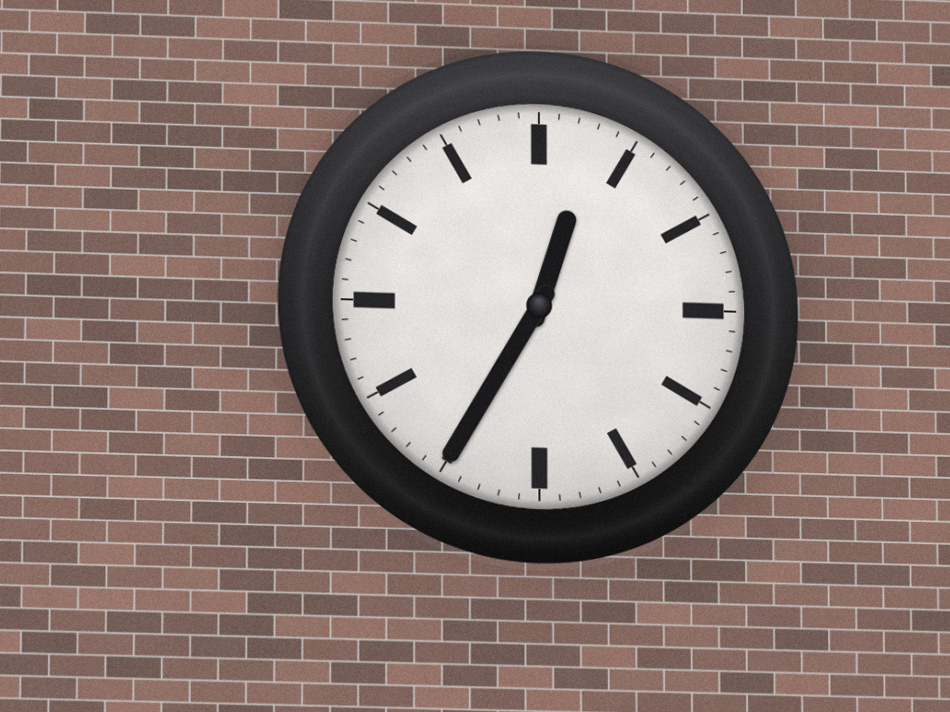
12:35
